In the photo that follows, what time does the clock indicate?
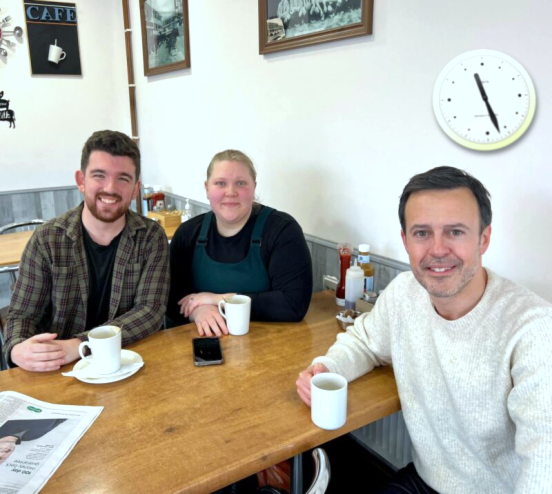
11:27
